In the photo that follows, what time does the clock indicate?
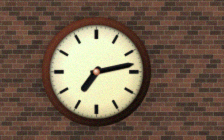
7:13
